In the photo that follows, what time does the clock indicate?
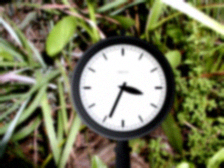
3:34
